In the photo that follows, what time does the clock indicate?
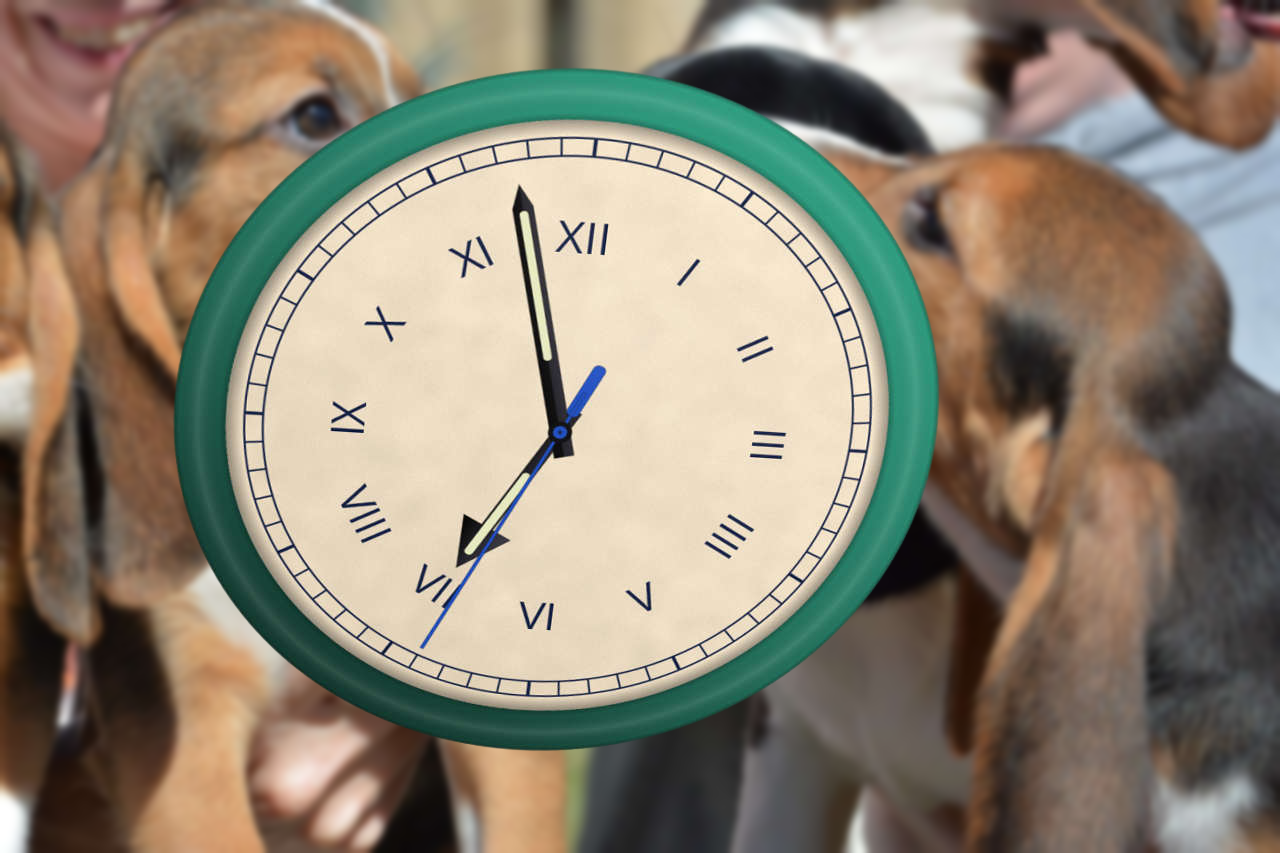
6:57:34
